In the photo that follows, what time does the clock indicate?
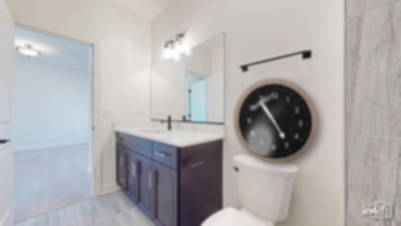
4:54
